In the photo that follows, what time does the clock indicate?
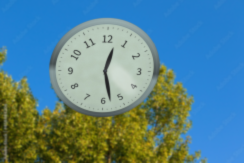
12:28
